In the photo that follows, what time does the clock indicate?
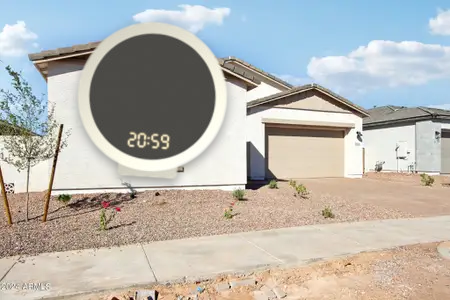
20:59
